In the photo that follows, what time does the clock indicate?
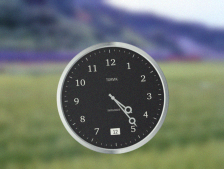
4:24
